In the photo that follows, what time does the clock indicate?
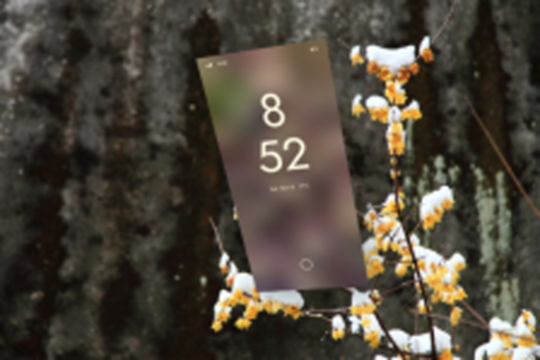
8:52
